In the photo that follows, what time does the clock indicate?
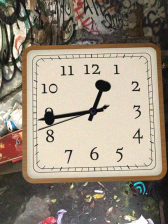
12:43:42
